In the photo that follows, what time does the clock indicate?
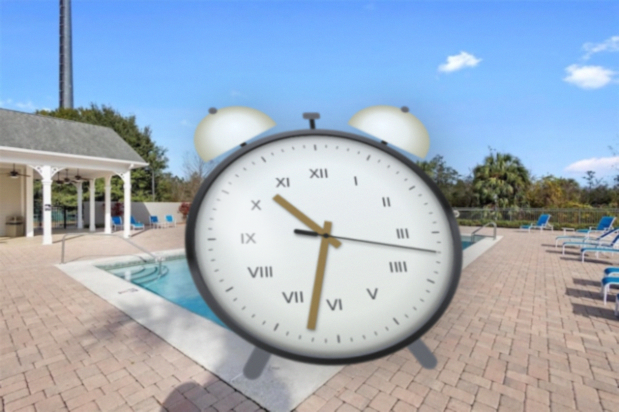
10:32:17
